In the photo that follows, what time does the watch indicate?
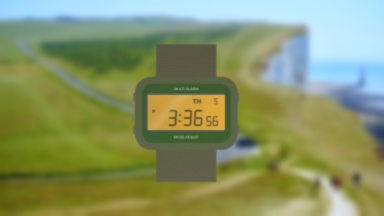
3:36:56
